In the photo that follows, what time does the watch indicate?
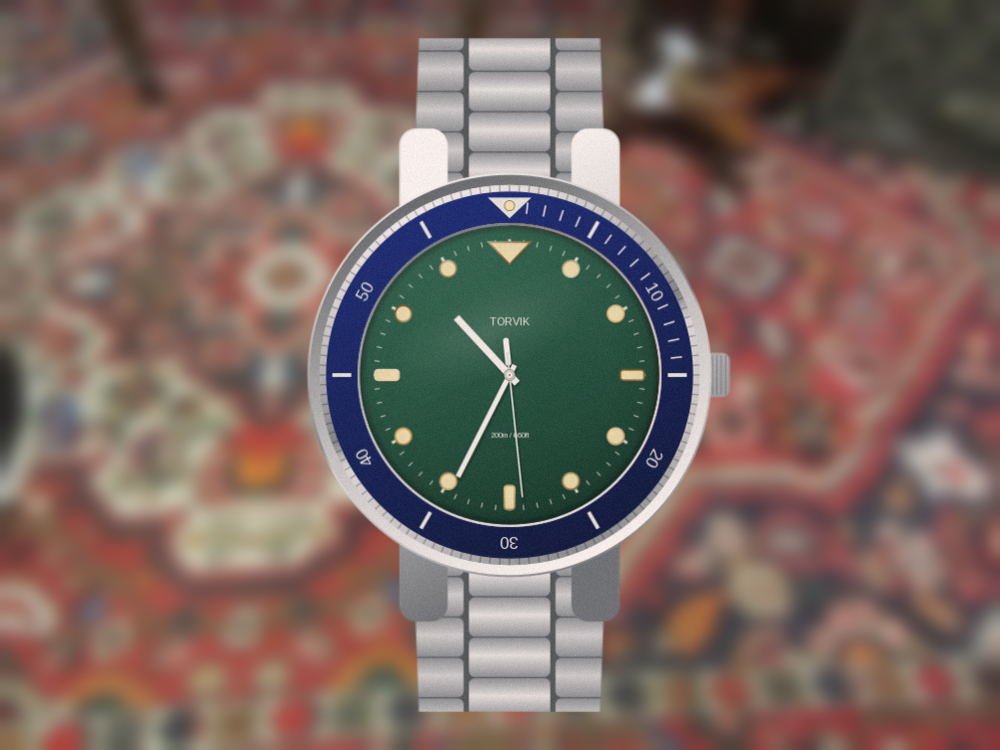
10:34:29
